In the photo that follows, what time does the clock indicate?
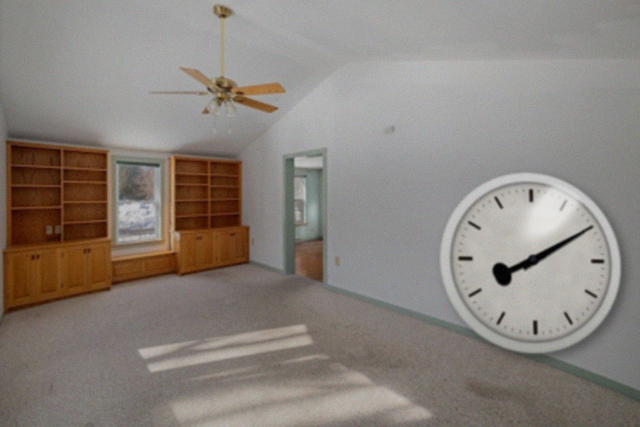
8:10
